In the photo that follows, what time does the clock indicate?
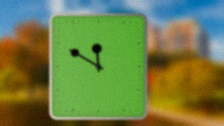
11:50
